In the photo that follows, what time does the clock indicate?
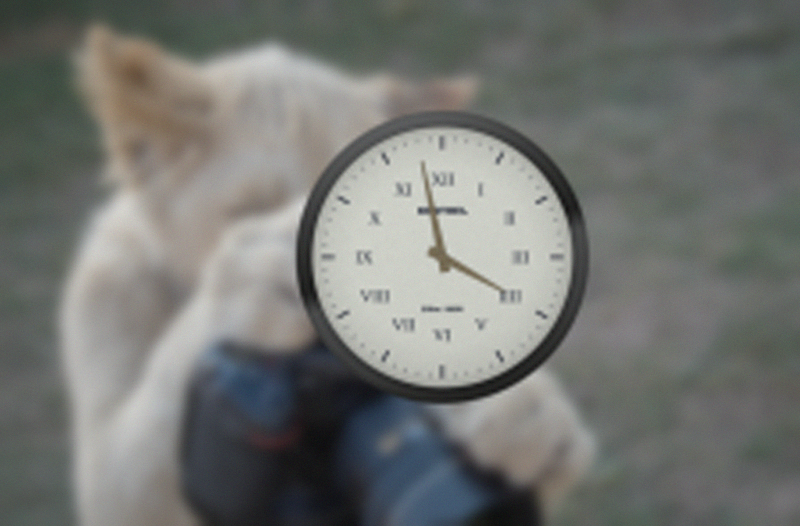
3:58
